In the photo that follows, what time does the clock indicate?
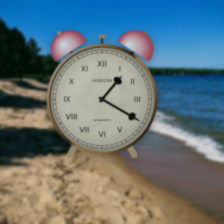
1:20
